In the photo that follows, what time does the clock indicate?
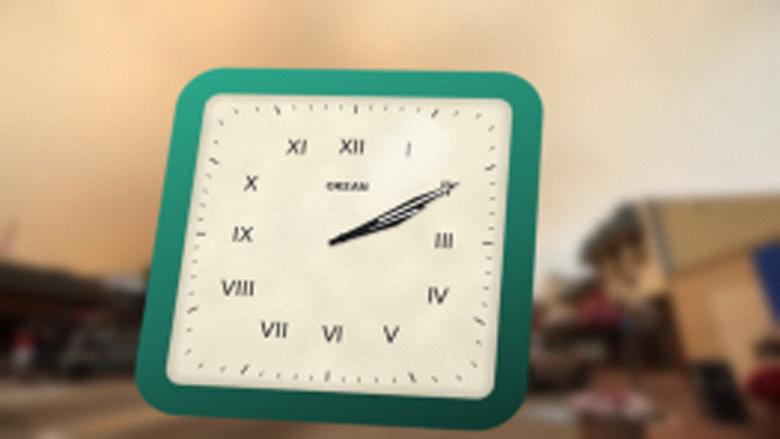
2:10
